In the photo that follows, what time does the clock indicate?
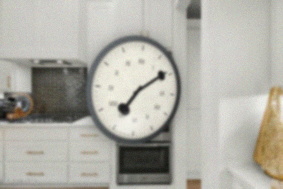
7:09
